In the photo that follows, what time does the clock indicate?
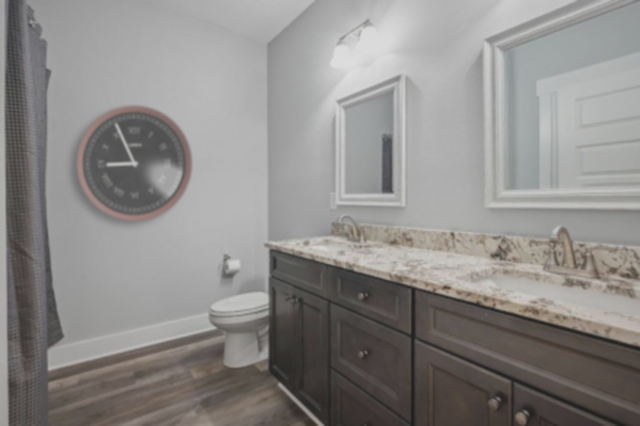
8:56
